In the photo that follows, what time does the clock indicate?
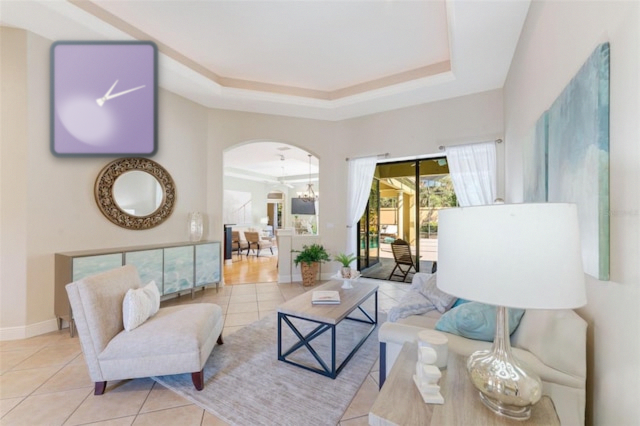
1:12
